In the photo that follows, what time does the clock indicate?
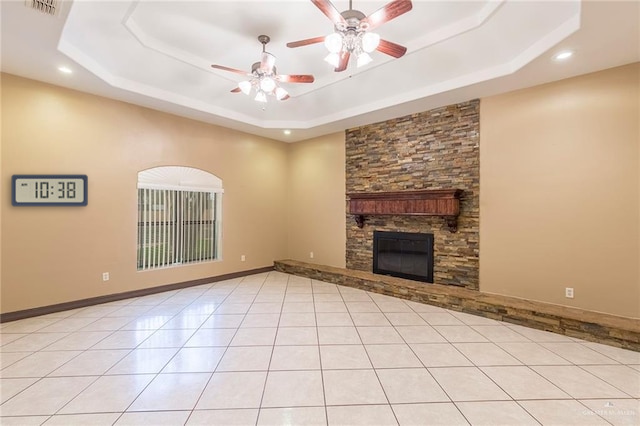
10:38
